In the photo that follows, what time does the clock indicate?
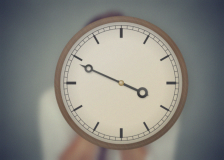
3:49
